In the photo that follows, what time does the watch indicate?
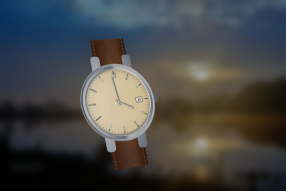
3:59
